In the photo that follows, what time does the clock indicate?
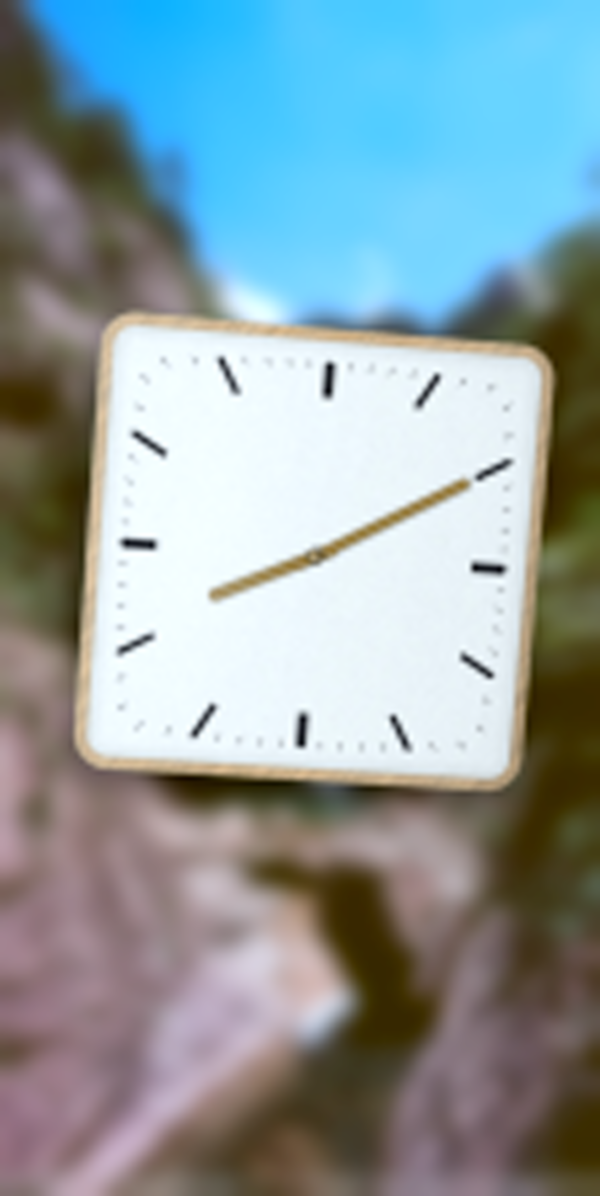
8:10
